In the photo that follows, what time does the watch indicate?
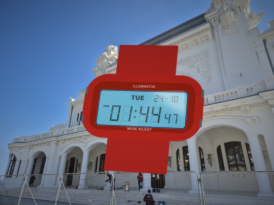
1:44:47
